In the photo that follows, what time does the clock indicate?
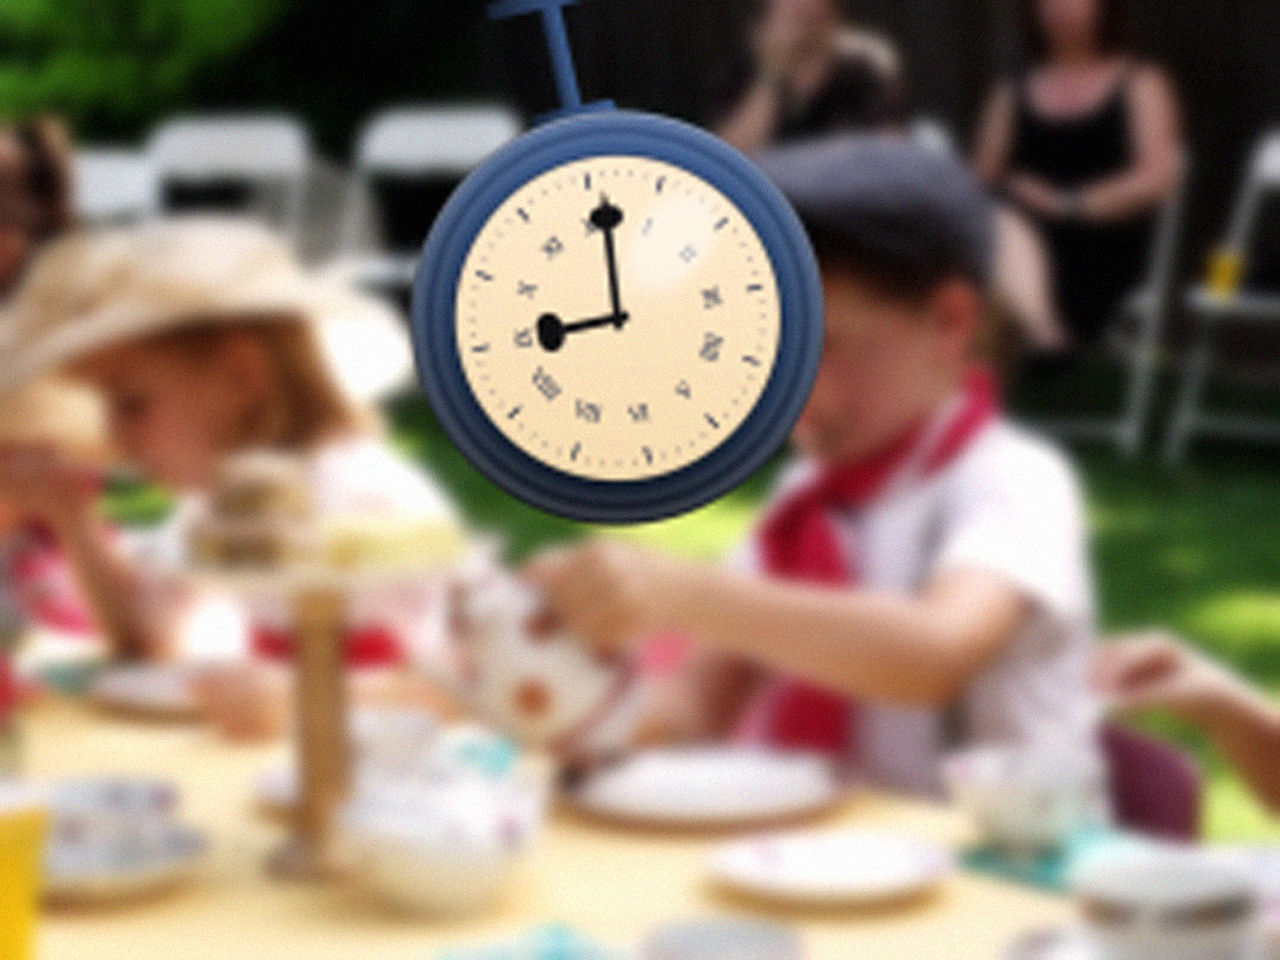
9:01
